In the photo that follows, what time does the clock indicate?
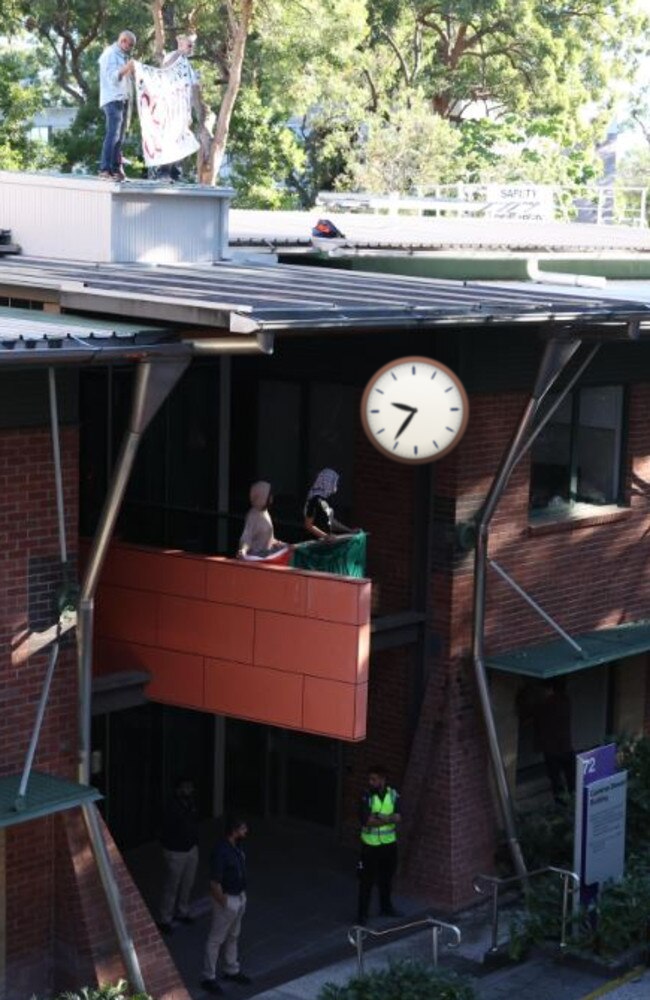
9:36
